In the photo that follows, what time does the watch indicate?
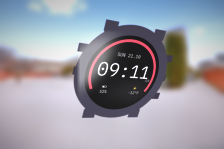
9:11
